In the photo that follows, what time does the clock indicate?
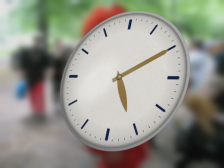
5:10
